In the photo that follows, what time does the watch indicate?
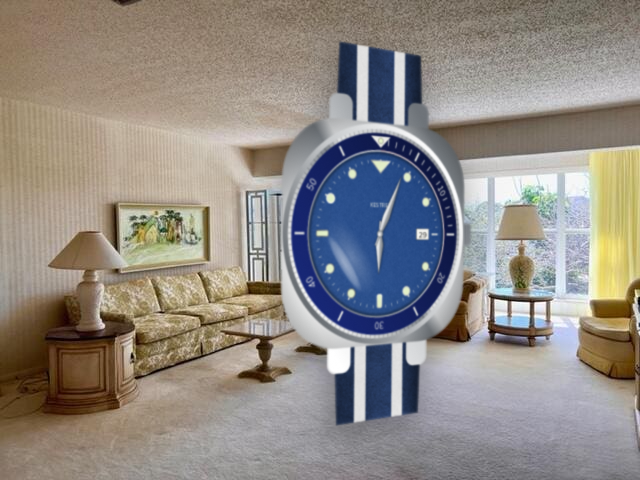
6:04
